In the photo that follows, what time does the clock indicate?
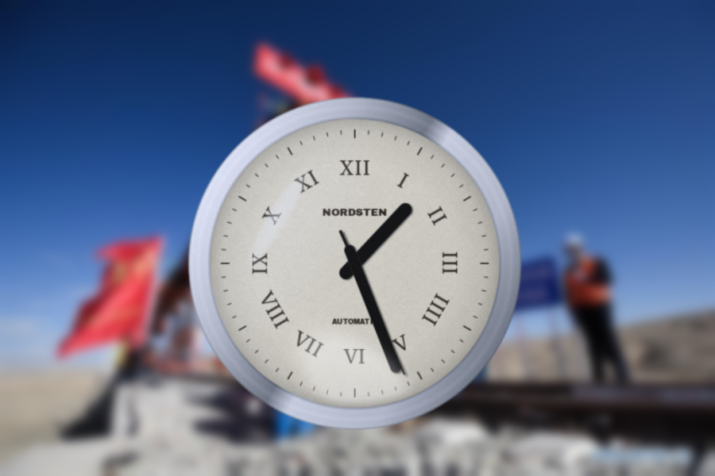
1:26:26
